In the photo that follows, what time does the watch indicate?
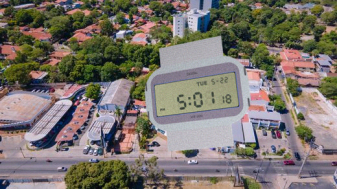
5:01:18
